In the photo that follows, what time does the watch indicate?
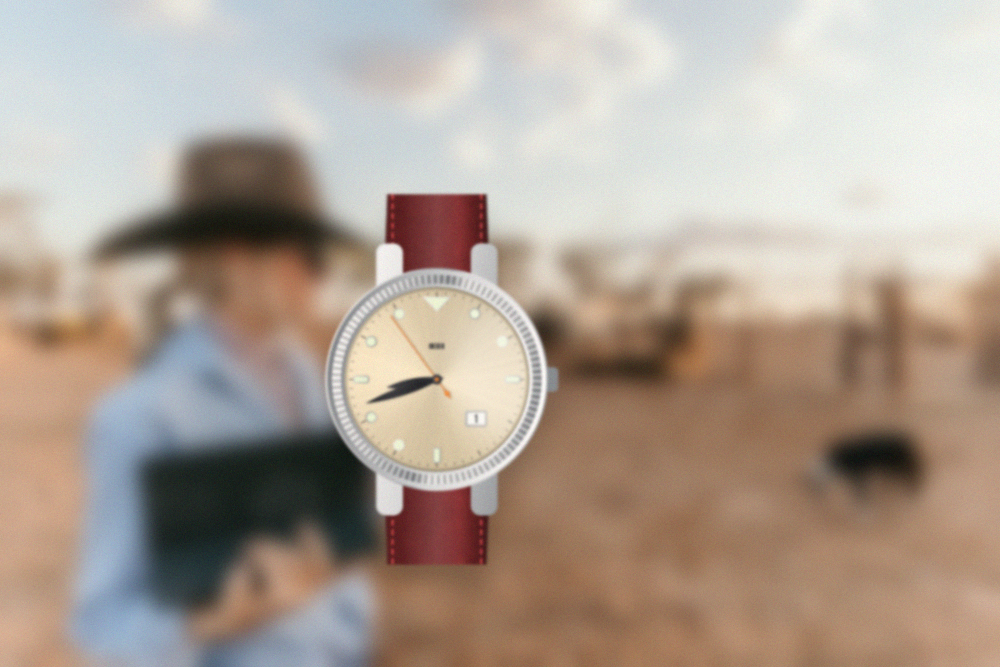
8:41:54
